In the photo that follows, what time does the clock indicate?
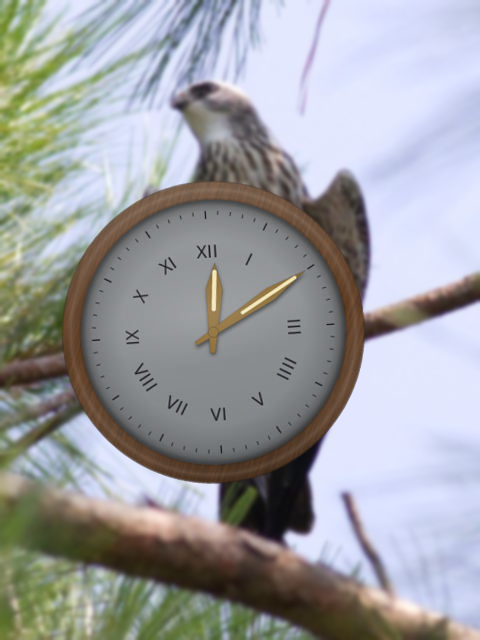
12:10
